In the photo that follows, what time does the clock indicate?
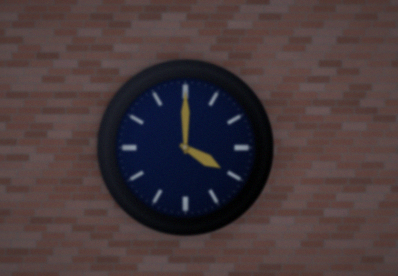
4:00
